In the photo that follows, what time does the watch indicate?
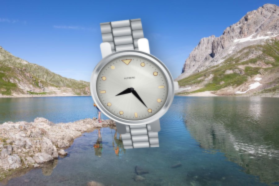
8:25
